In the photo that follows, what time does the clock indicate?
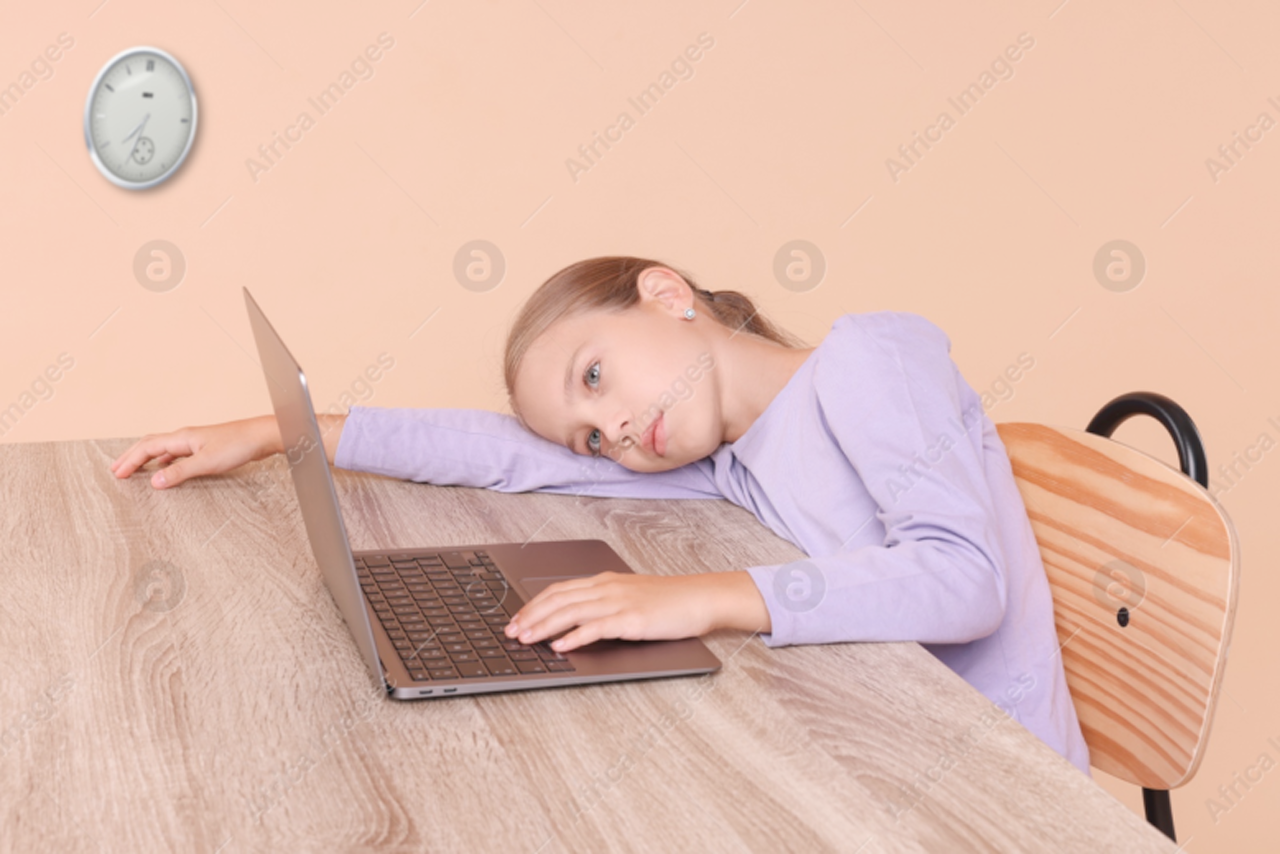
7:34
